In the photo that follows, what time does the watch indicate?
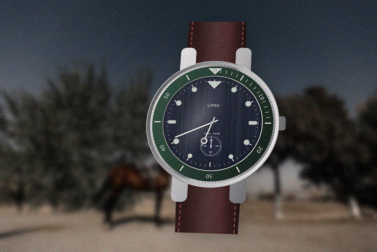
6:41
